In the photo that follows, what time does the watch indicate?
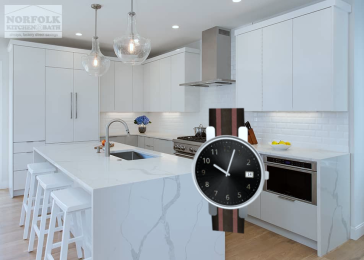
10:03
